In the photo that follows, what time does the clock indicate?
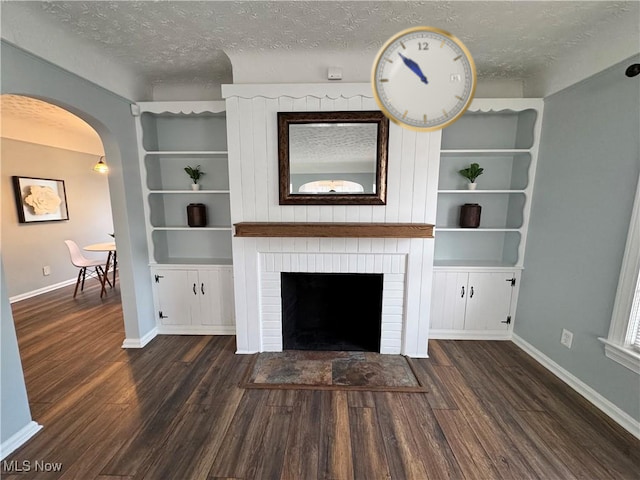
10:53
